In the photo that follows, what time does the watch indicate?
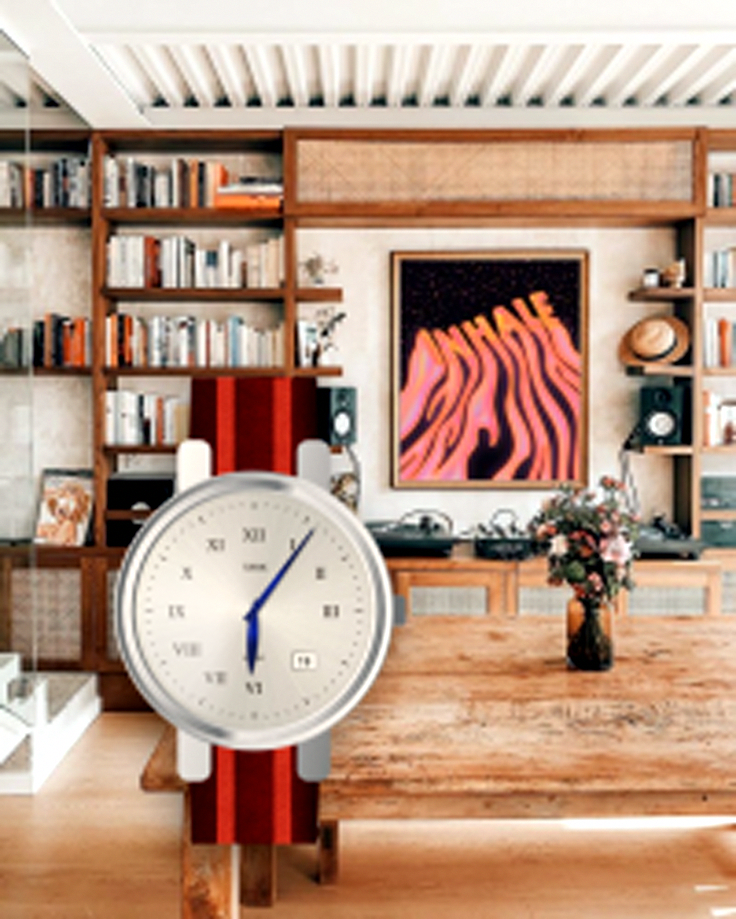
6:06
